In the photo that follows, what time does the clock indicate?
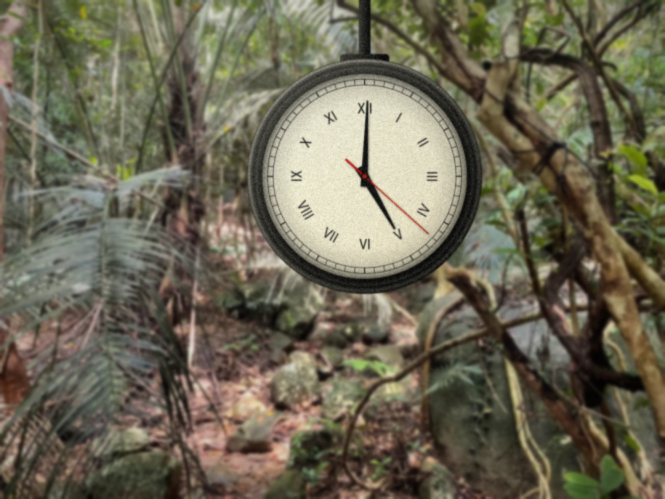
5:00:22
